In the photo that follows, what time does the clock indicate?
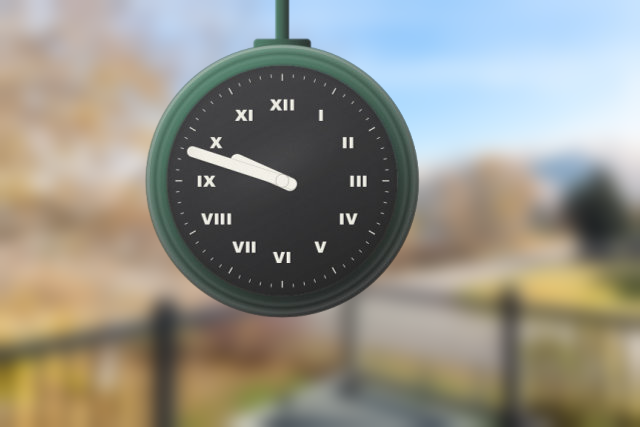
9:48
